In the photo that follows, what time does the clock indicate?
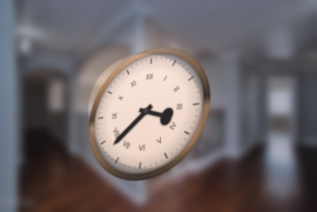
3:38
